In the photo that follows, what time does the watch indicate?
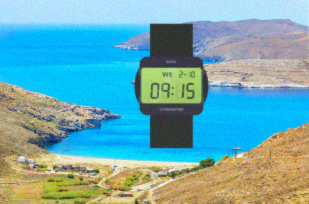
9:15
